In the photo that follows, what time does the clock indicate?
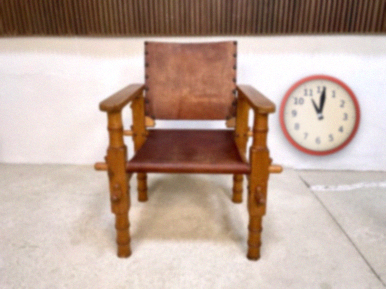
11:01
